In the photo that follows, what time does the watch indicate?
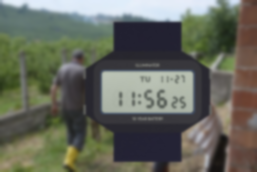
11:56:25
